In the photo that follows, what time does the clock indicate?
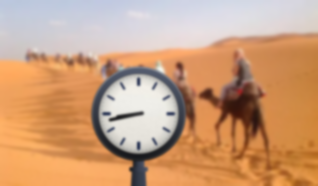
8:43
